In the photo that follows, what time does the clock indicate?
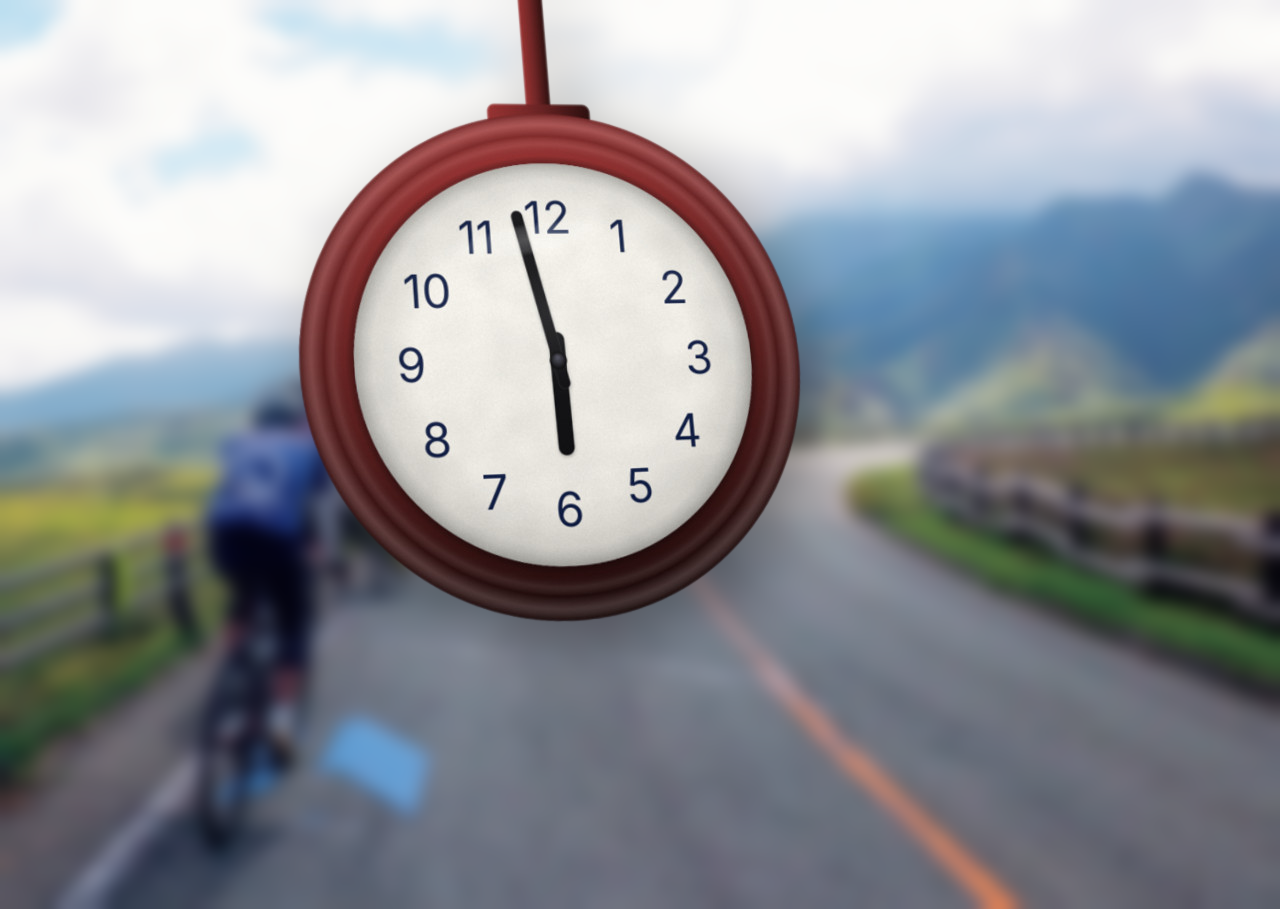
5:58
